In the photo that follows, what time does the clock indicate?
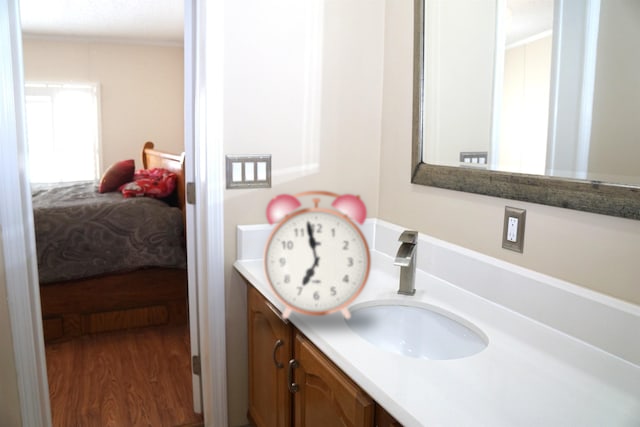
6:58
